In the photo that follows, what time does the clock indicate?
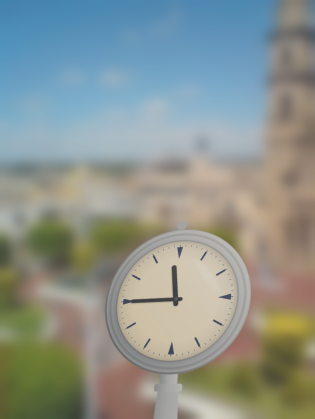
11:45
